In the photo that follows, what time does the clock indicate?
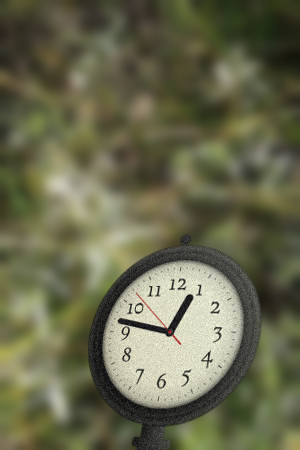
12:46:52
